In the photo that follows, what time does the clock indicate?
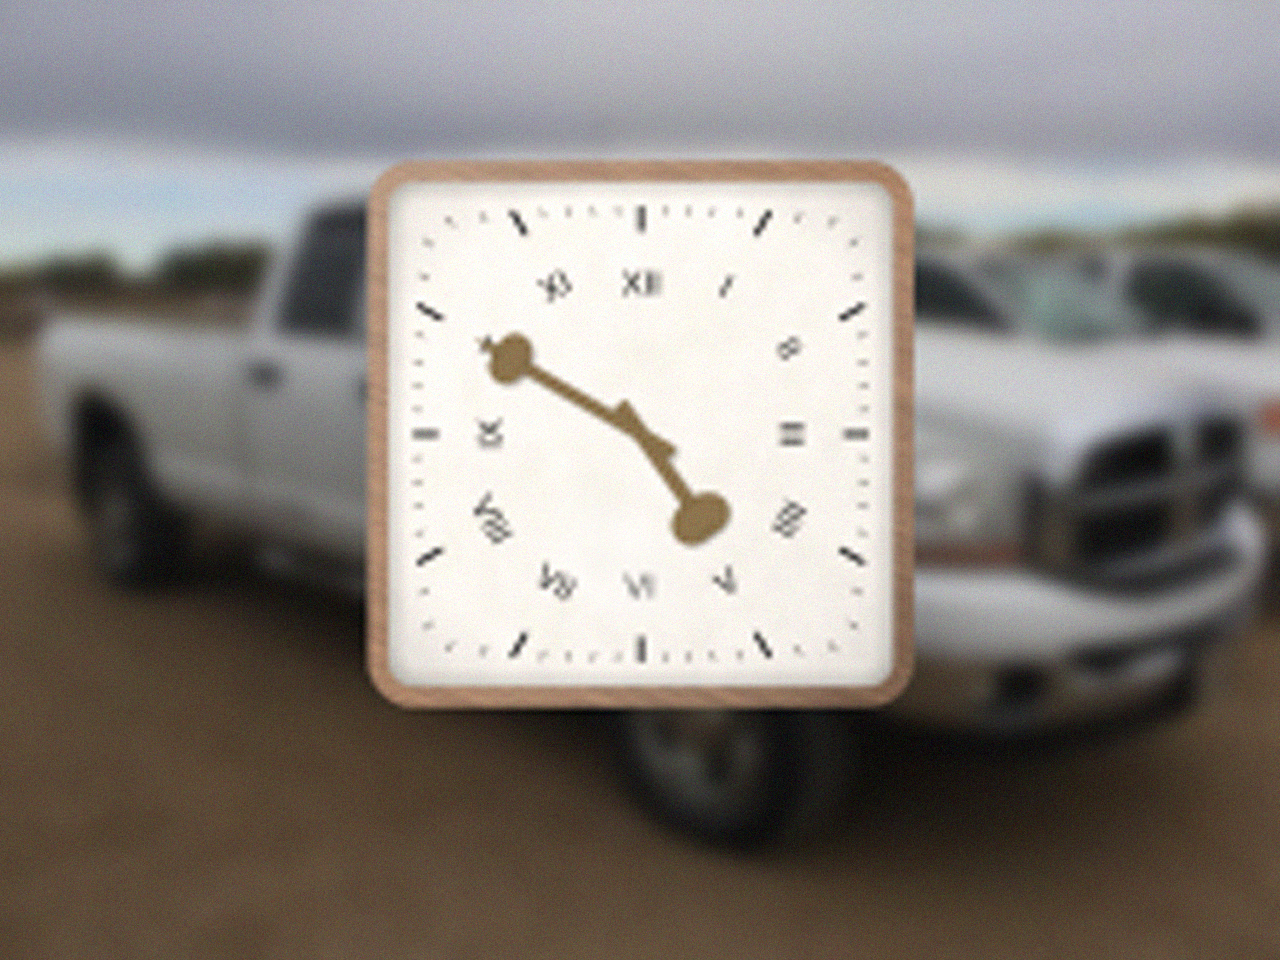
4:50
